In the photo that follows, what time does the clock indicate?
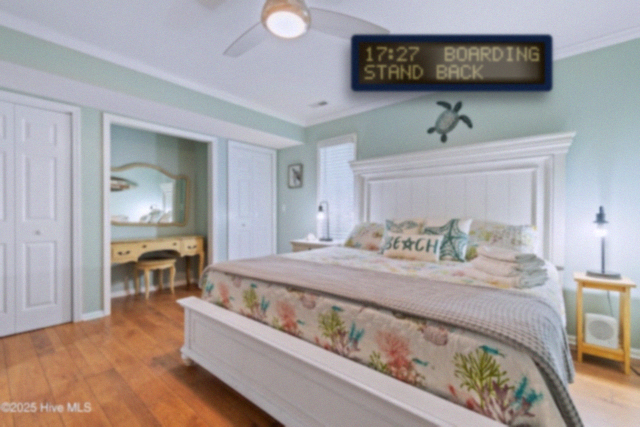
17:27
